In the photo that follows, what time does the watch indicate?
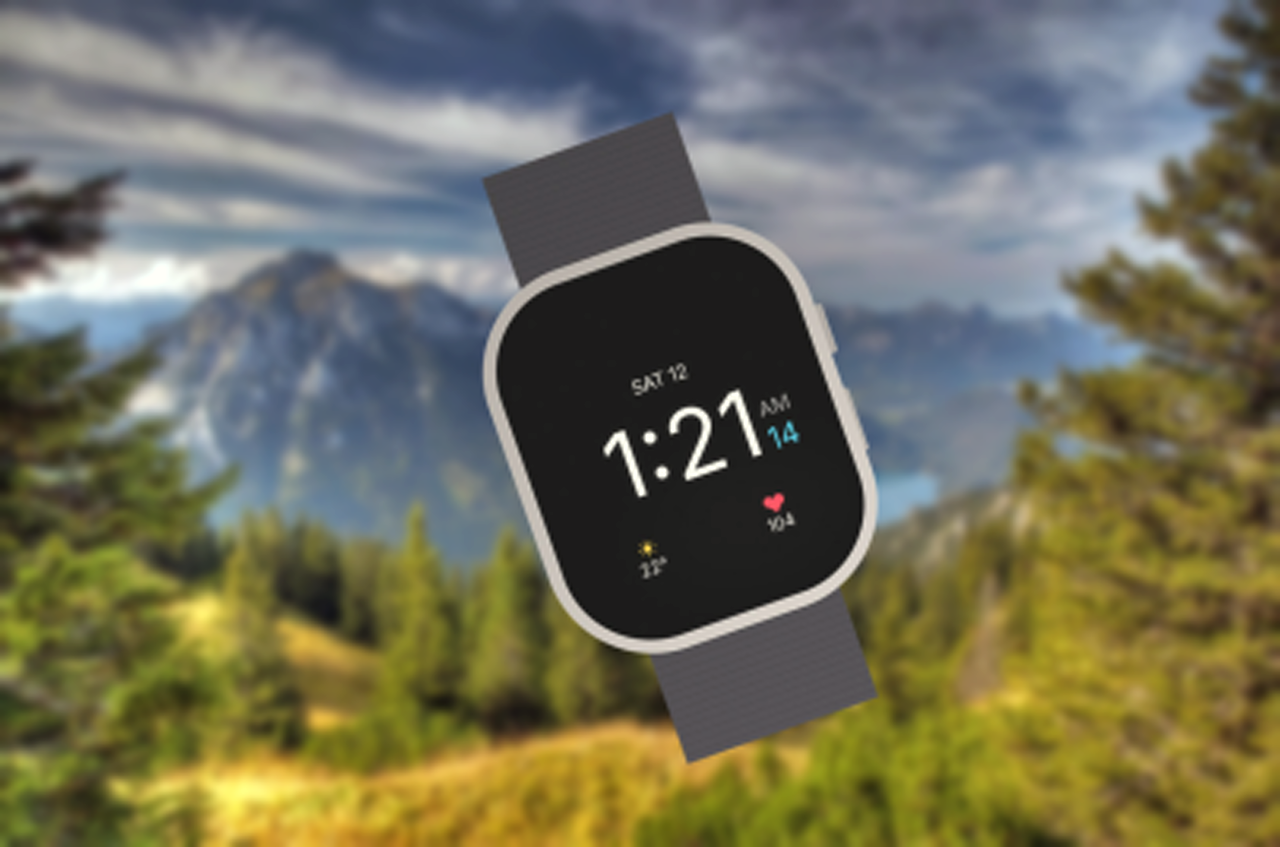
1:21:14
